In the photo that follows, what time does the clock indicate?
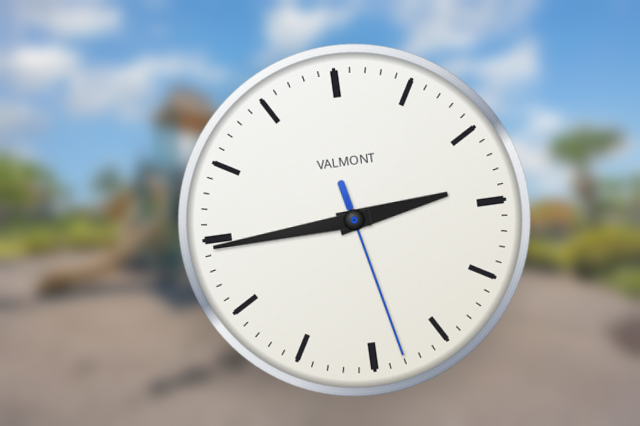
2:44:28
